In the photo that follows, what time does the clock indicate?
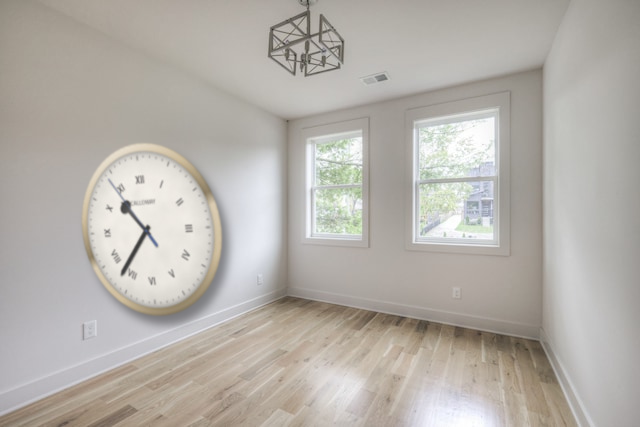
10:36:54
